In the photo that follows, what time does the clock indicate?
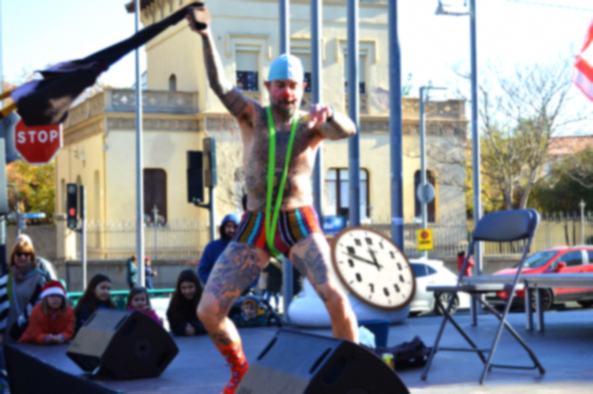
11:48
